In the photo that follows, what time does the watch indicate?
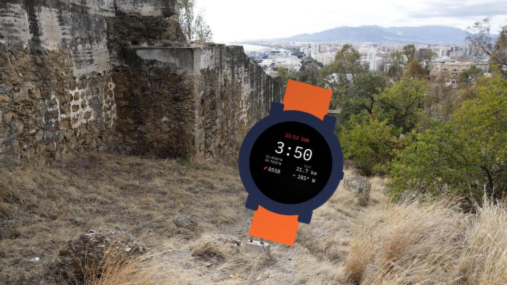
3:50
